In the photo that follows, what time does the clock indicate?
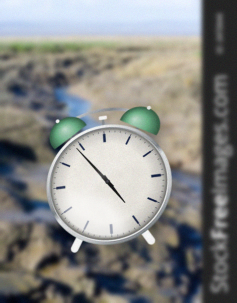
4:54
